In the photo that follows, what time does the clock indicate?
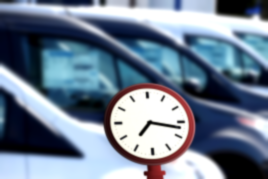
7:17
